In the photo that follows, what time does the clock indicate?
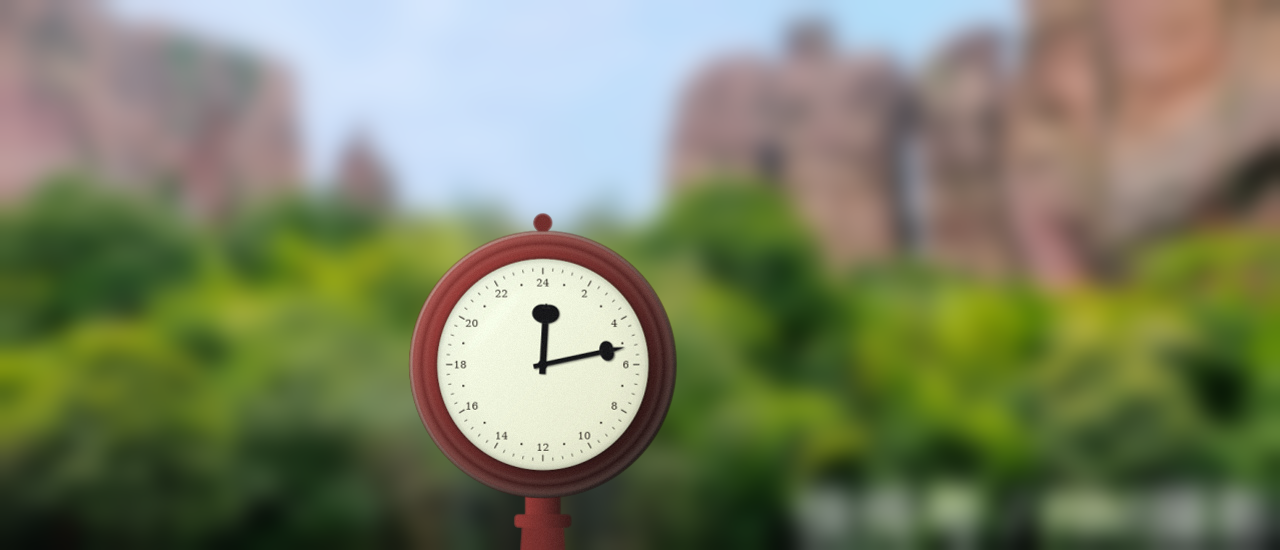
0:13
